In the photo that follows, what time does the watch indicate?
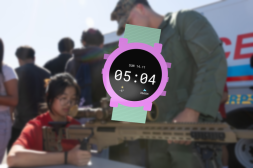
5:04
